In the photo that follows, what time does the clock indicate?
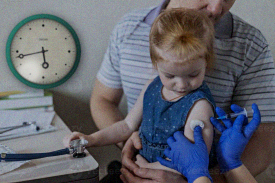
5:43
